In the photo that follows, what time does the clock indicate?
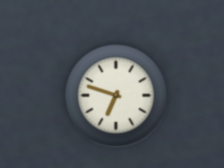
6:48
